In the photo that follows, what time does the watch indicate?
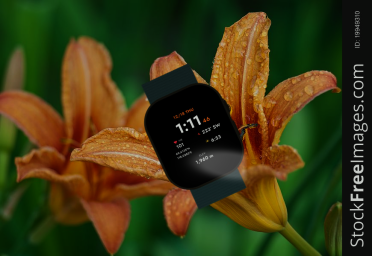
1:11
